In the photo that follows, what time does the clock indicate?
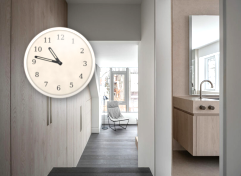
10:47
